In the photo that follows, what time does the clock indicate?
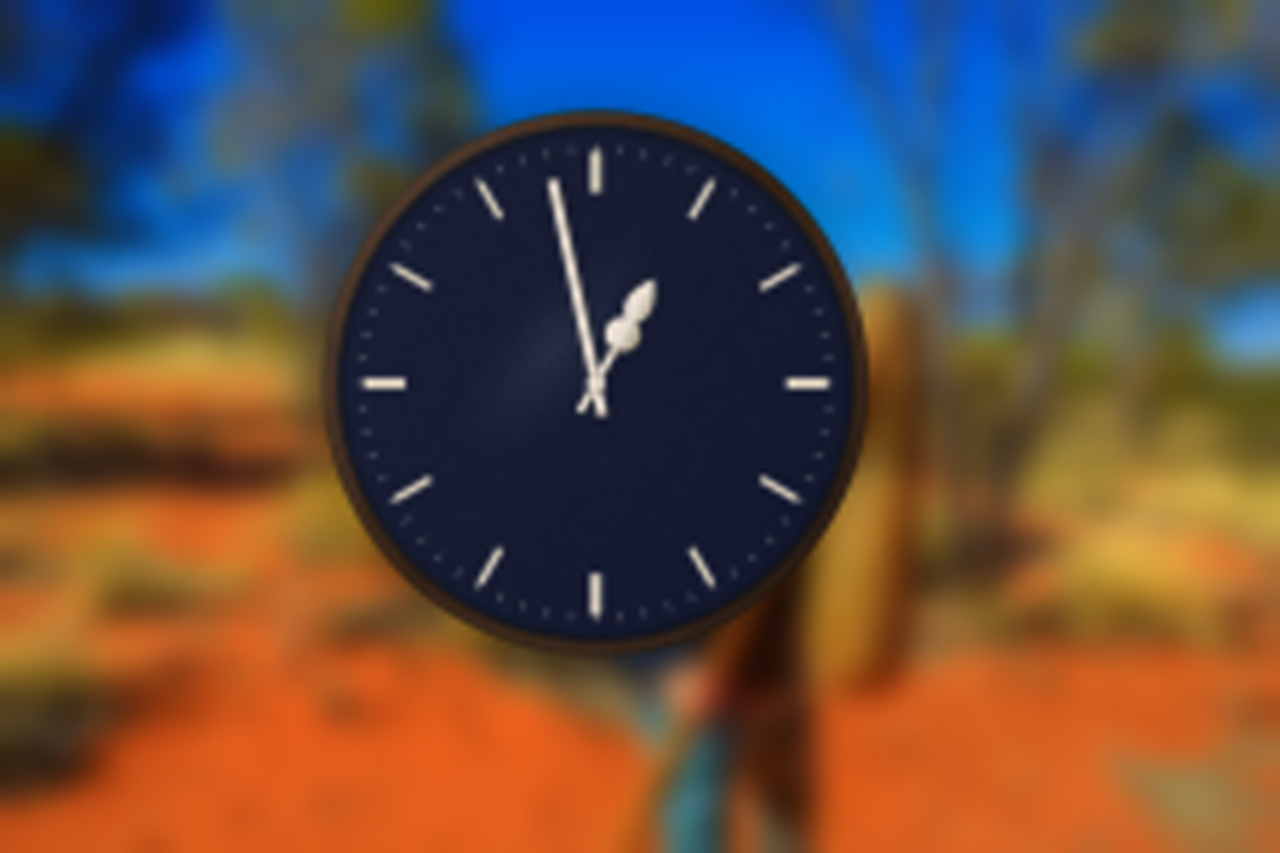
12:58
